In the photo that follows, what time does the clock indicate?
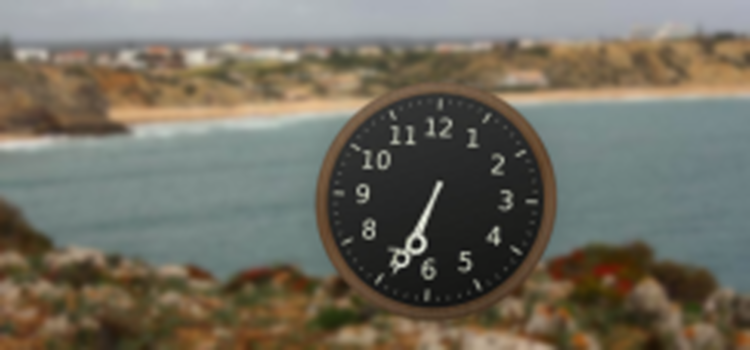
6:34
